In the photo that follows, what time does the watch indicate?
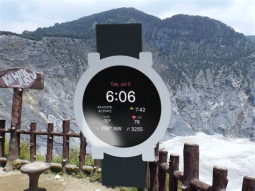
6:06
